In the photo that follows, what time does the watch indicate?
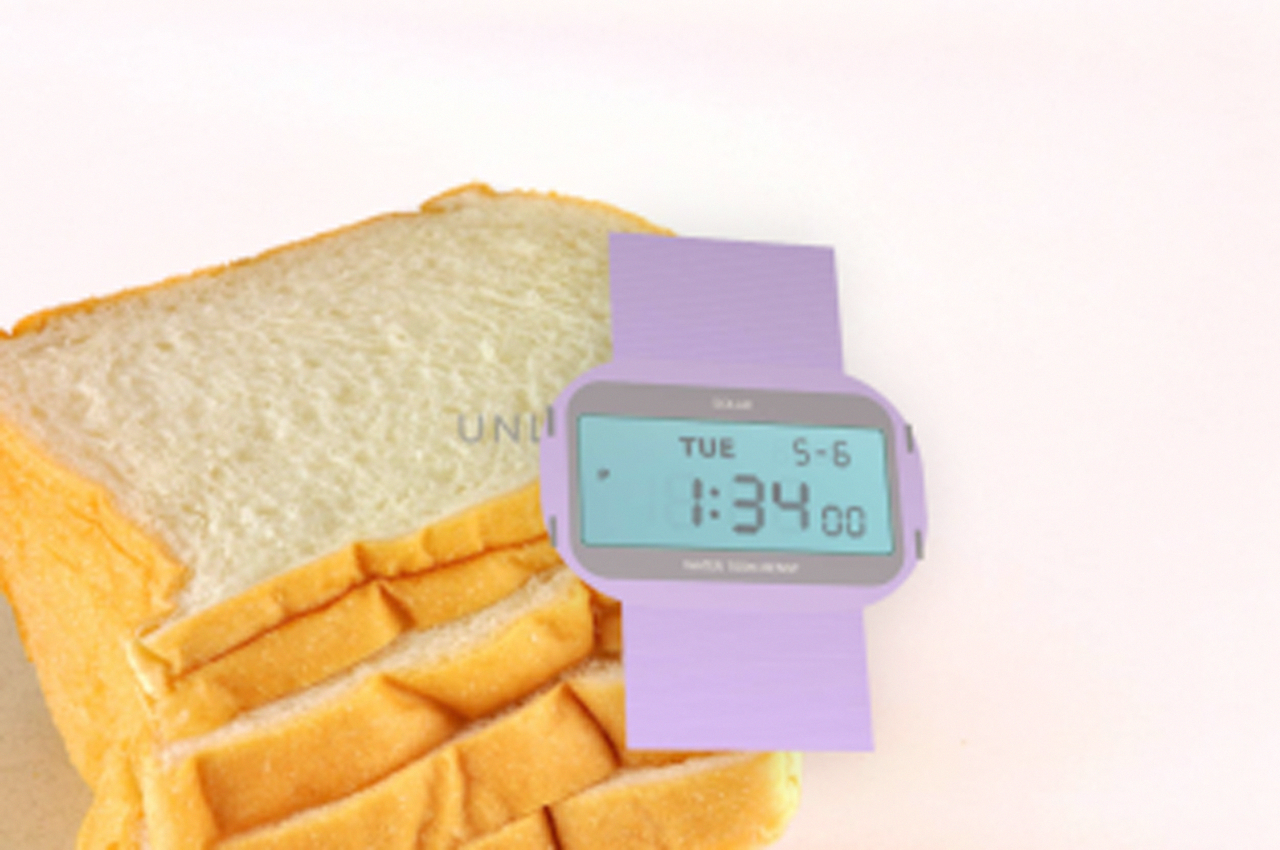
1:34:00
